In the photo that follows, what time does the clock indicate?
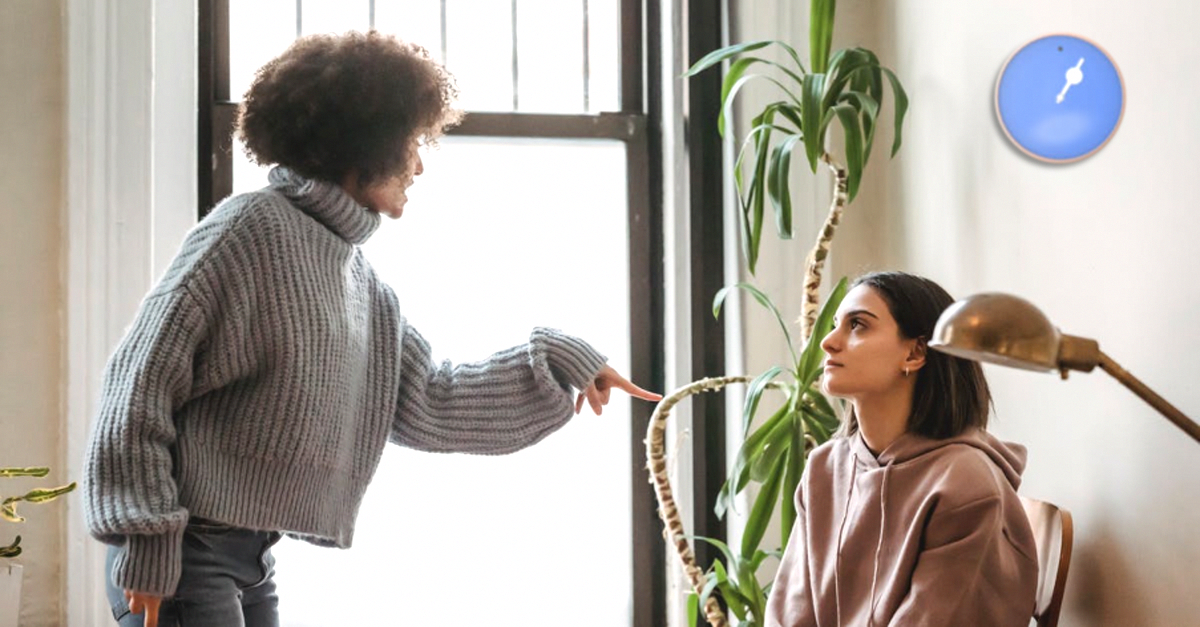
1:05
